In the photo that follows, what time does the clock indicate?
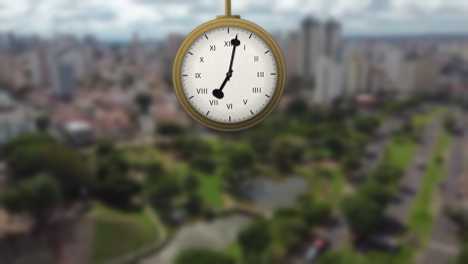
7:02
